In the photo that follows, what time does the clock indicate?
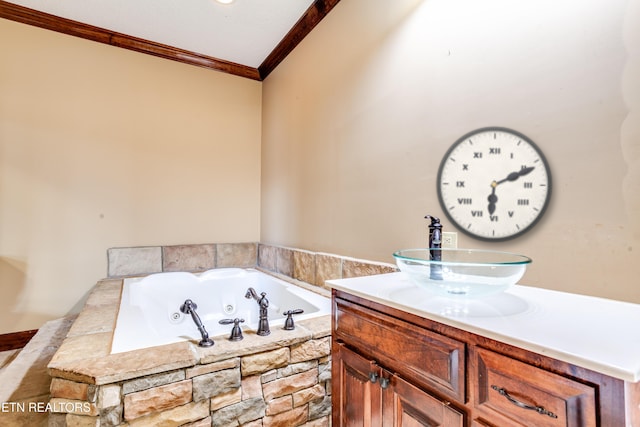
6:11
